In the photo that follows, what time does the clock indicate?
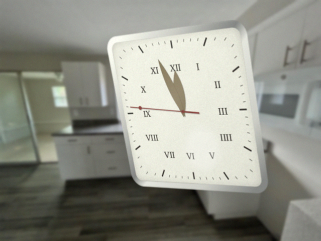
11:56:46
